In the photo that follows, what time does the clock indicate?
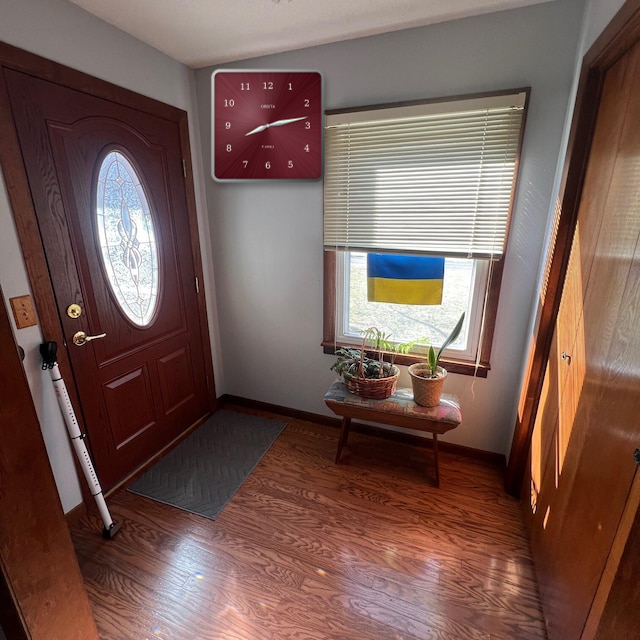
8:13
